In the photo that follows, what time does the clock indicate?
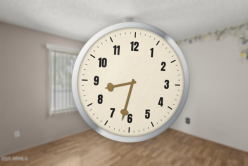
8:32
